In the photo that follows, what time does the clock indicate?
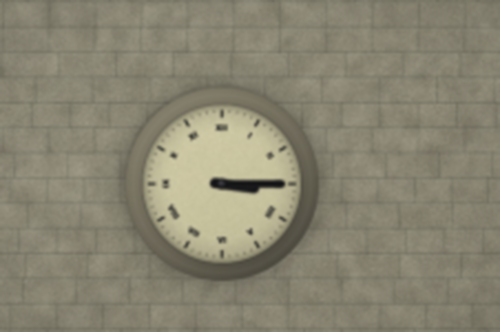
3:15
